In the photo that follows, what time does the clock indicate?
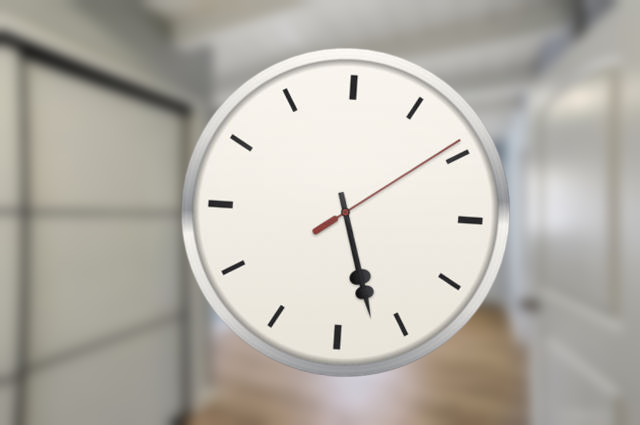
5:27:09
